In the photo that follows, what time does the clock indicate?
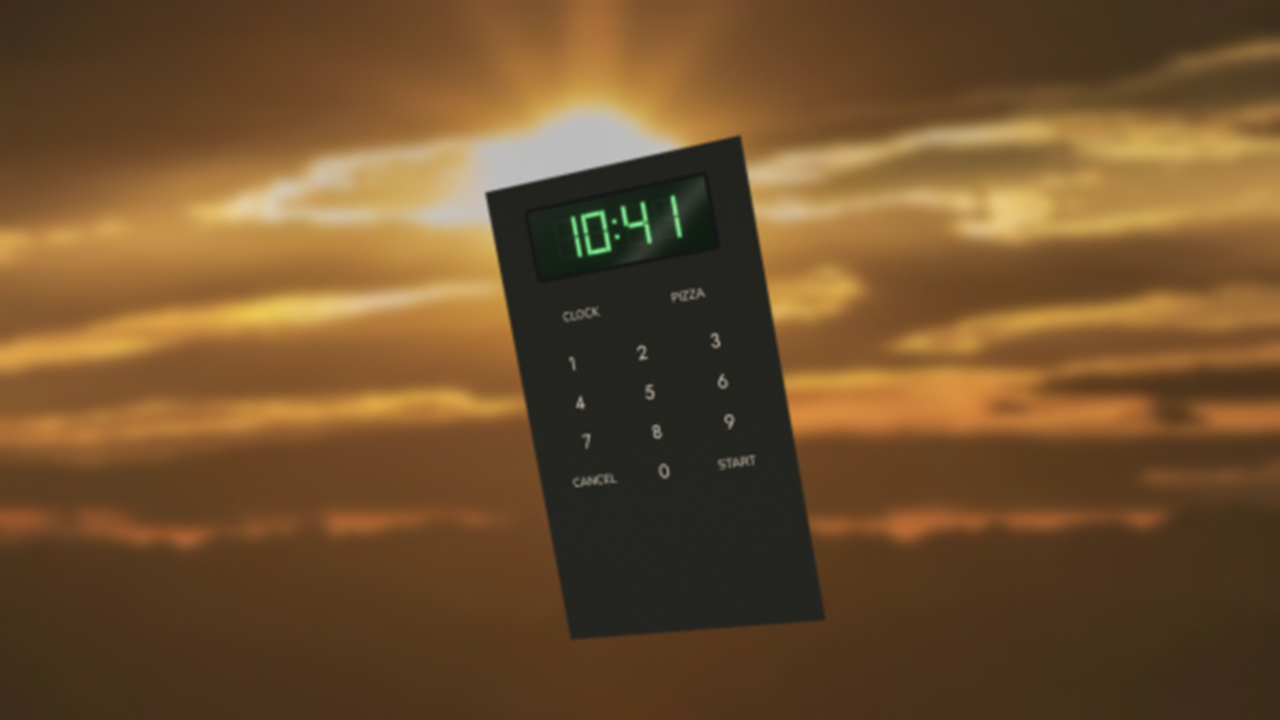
10:41
